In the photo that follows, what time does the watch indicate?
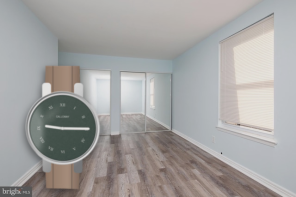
9:15
